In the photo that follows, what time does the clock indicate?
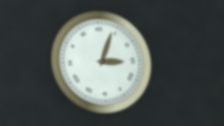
3:04
